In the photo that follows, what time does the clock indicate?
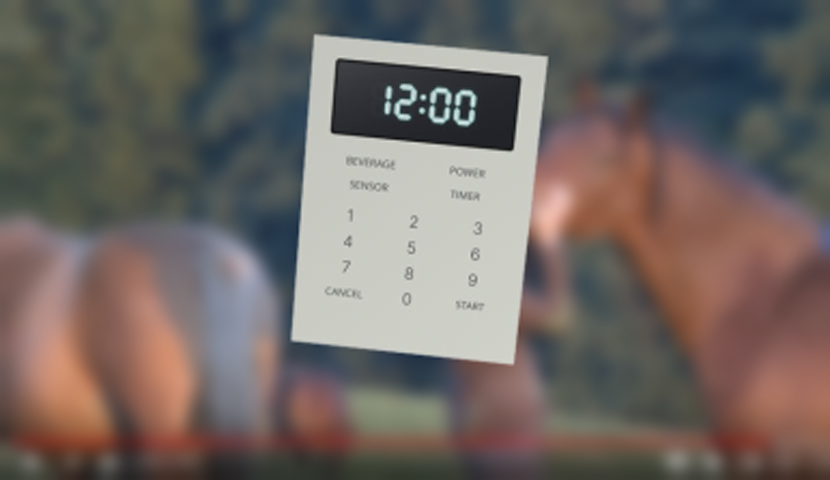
12:00
